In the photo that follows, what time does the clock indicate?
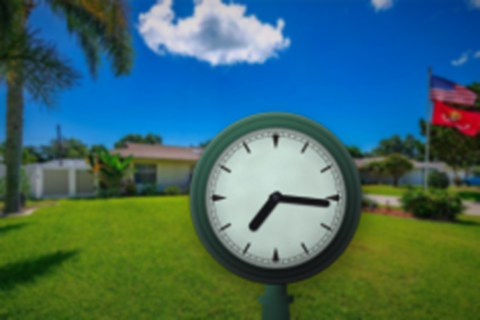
7:16
